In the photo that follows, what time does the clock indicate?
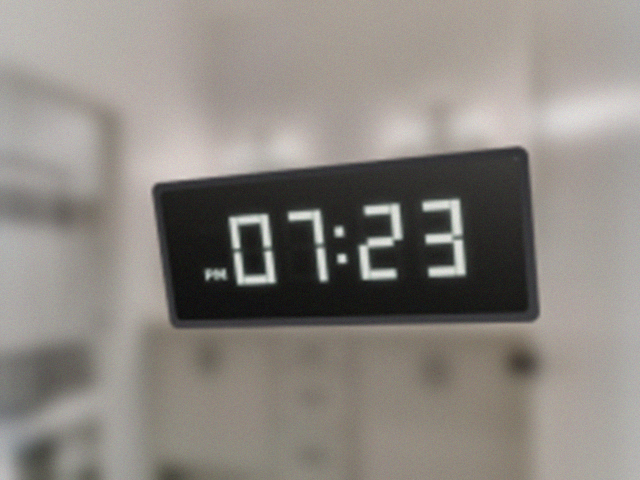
7:23
